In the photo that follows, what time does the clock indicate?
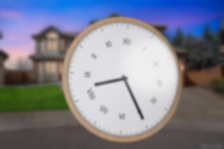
8:25
